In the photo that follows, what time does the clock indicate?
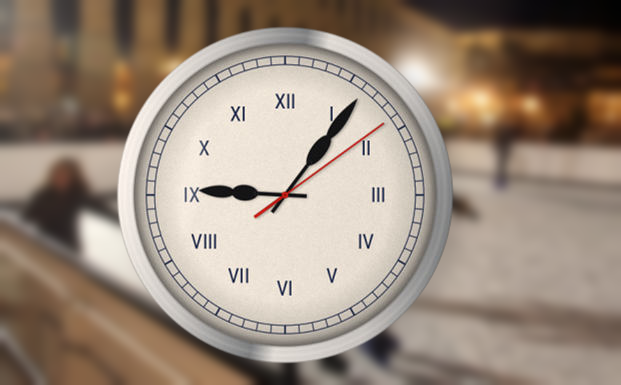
9:06:09
